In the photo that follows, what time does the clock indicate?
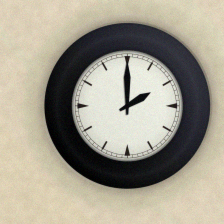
2:00
